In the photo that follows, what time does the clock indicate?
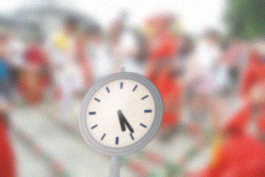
5:24
